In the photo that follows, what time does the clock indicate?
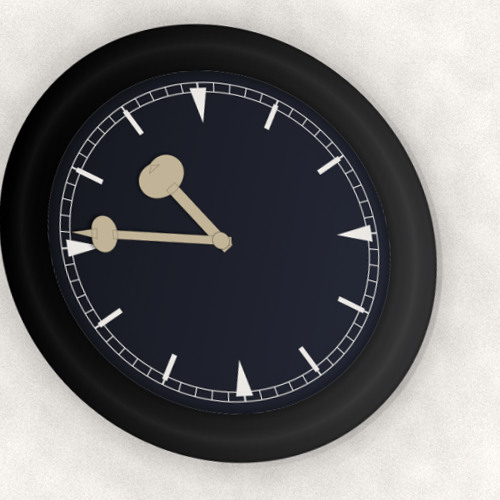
10:46
